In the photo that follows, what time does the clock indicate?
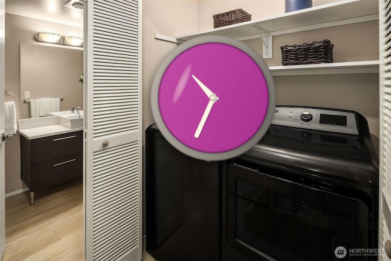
10:34
